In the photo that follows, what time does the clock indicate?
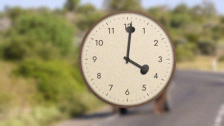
4:01
